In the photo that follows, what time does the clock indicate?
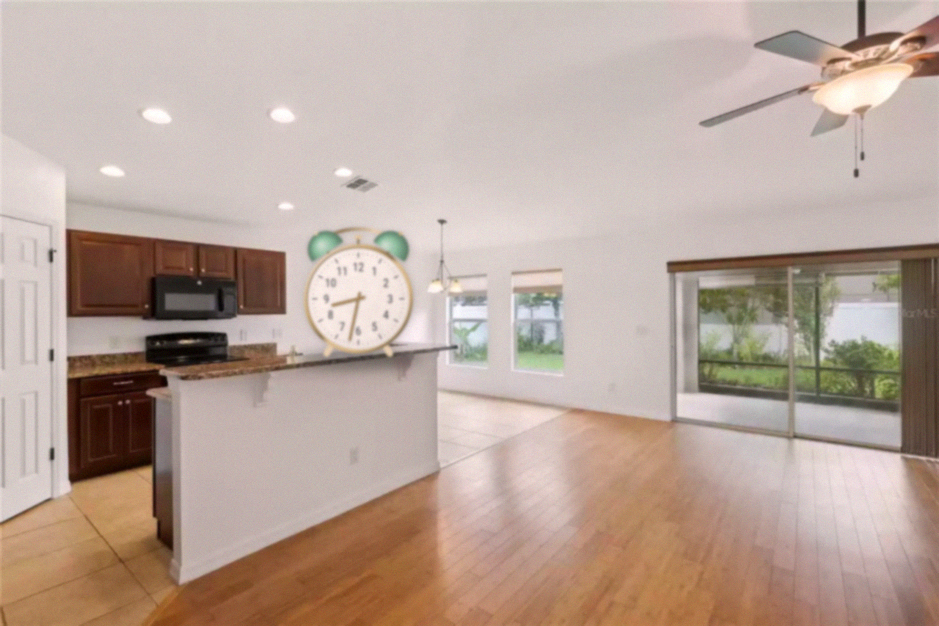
8:32
